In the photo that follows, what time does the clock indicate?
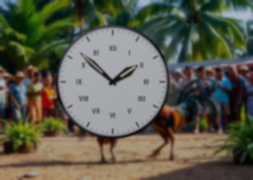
1:52
